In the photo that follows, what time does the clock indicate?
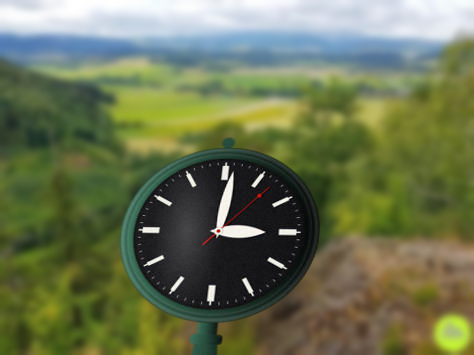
3:01:07
